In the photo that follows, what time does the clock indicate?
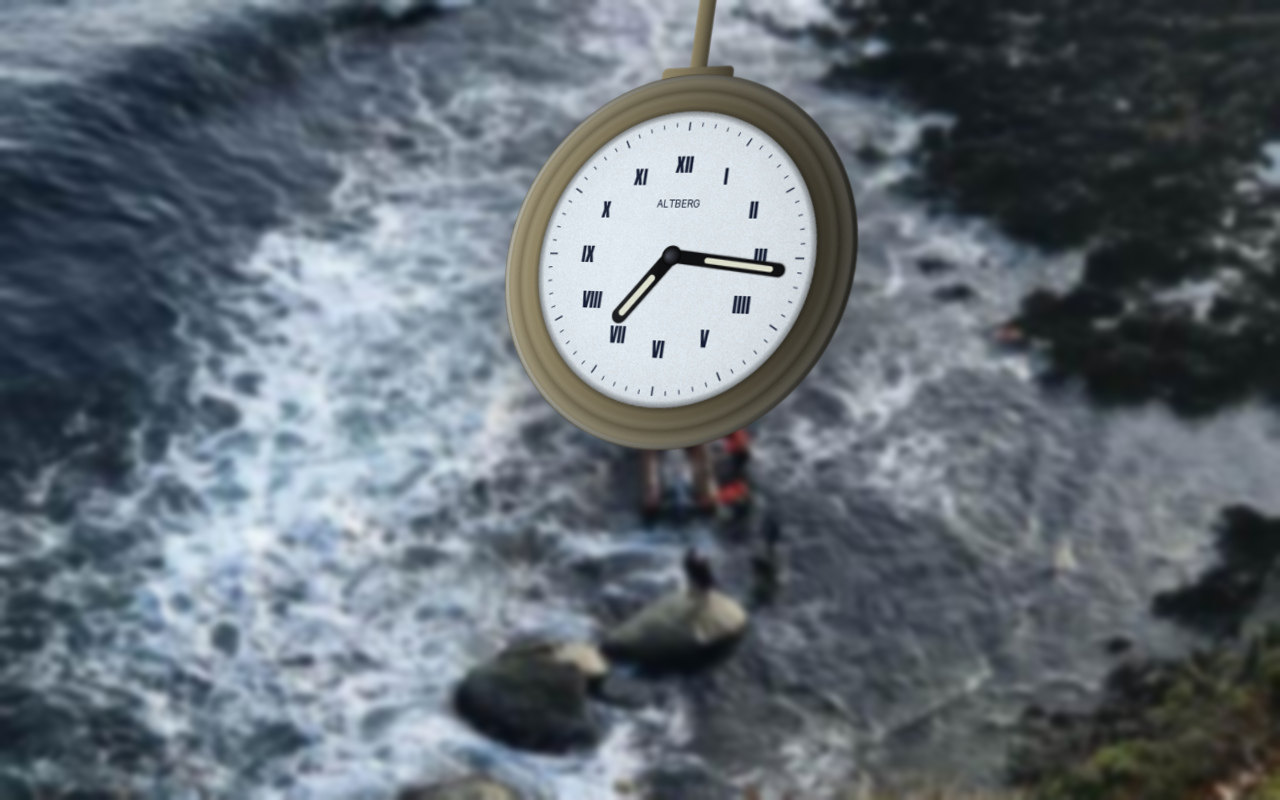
7:16
